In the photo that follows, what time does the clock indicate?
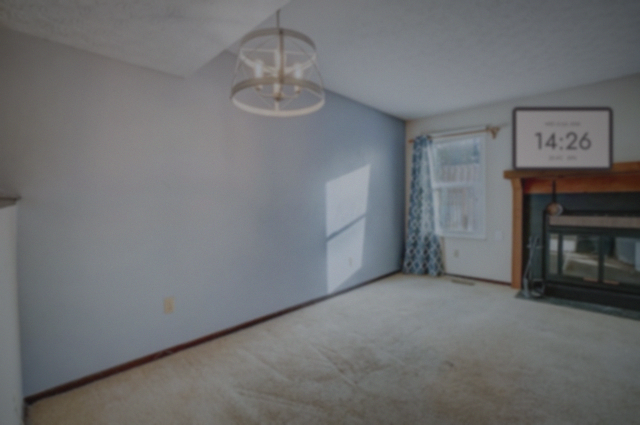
14:26
